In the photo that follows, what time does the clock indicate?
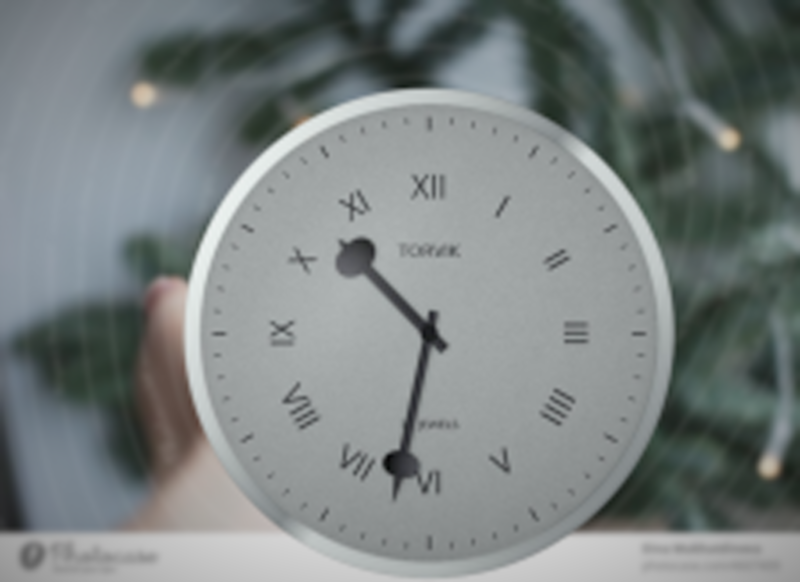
10:32
